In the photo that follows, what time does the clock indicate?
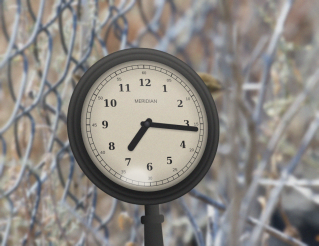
7:16
